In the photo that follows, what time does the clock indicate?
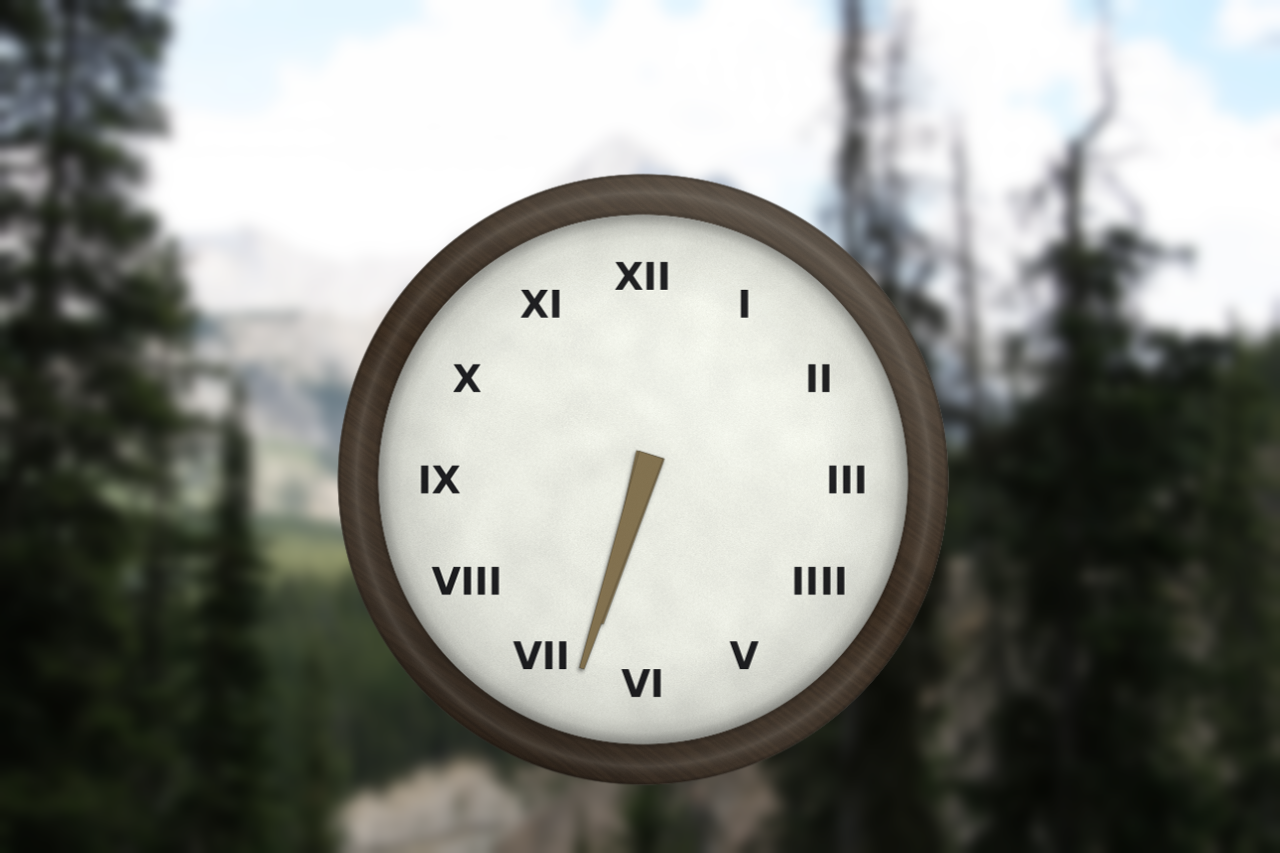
6:33
